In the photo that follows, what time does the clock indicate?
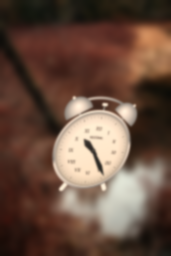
10:24
